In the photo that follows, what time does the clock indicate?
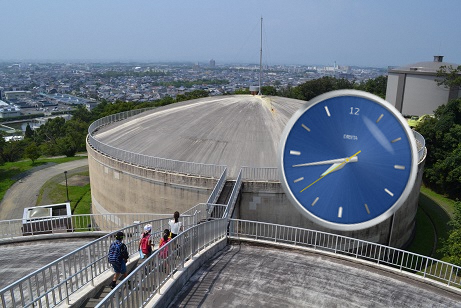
7:42:38
